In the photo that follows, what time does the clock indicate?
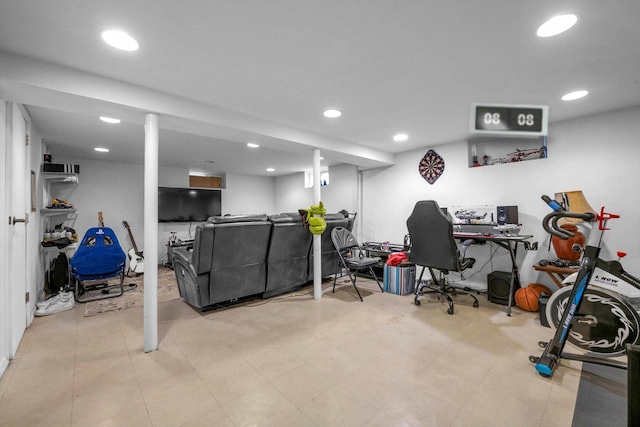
8:08
